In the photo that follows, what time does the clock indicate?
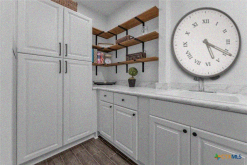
5:20
